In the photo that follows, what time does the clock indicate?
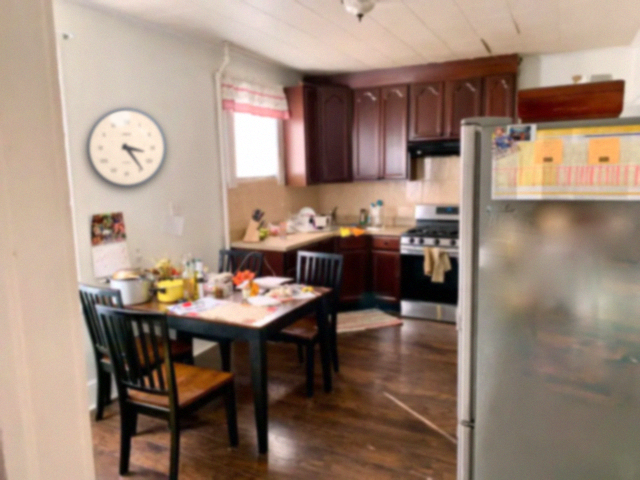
3:24
